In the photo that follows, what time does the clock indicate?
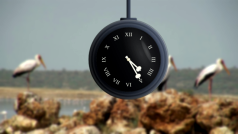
4:25
